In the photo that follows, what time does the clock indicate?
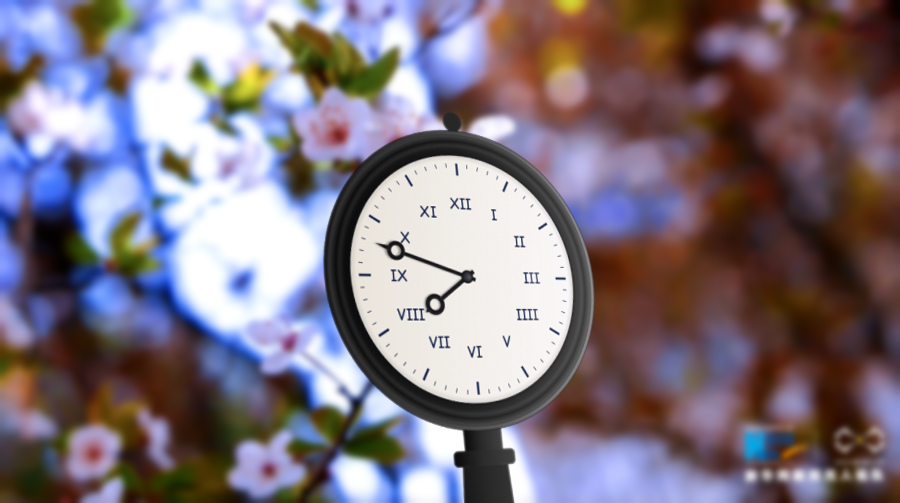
7:48
